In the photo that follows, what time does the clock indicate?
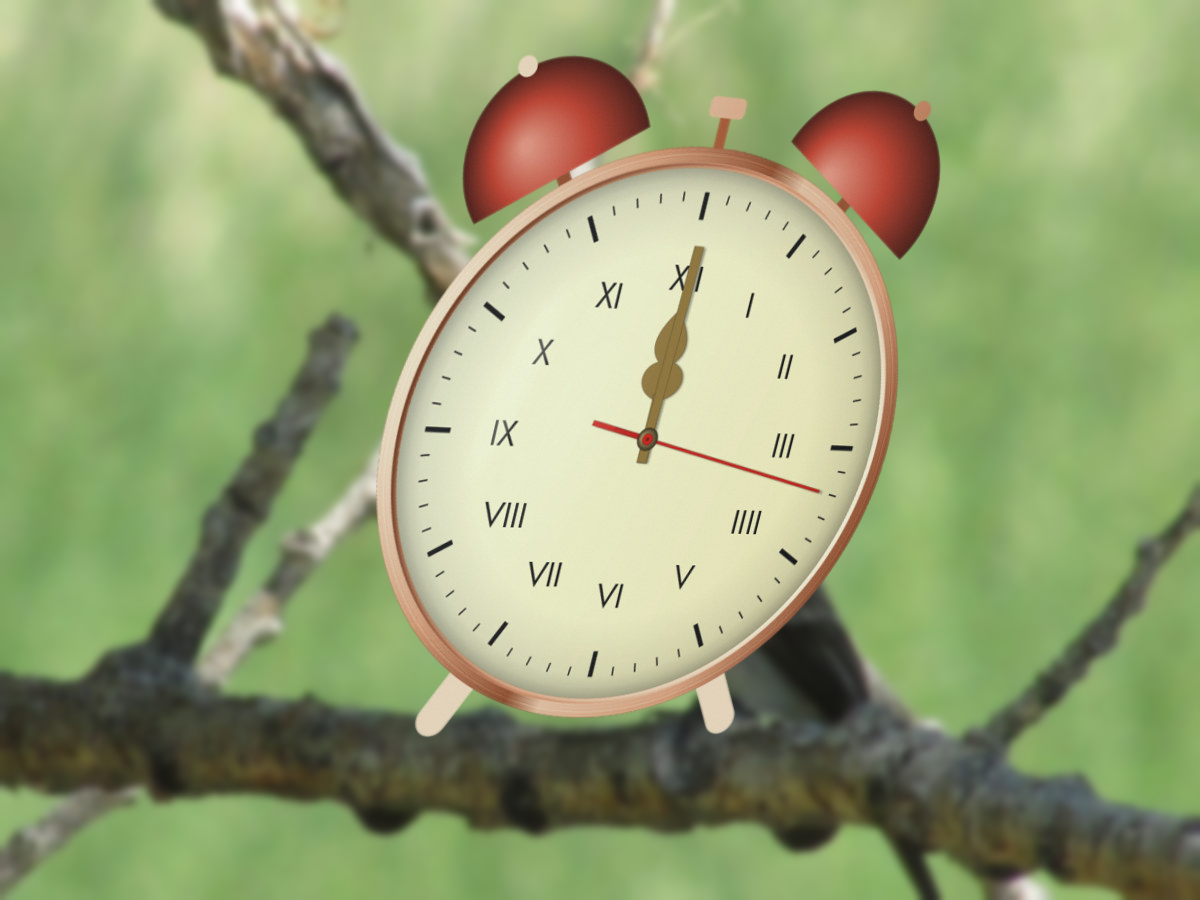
12:00:17
